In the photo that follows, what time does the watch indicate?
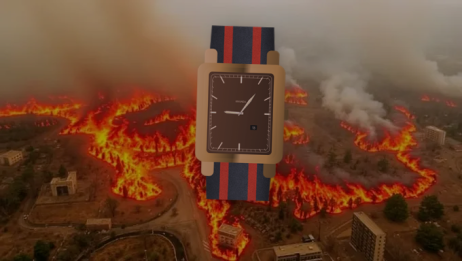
9:06
